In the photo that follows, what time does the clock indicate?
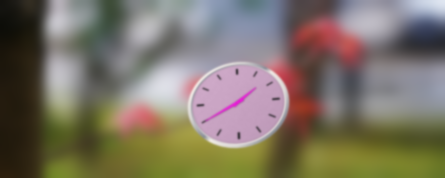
1:40
